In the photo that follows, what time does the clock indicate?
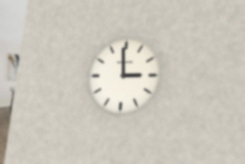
2:59
